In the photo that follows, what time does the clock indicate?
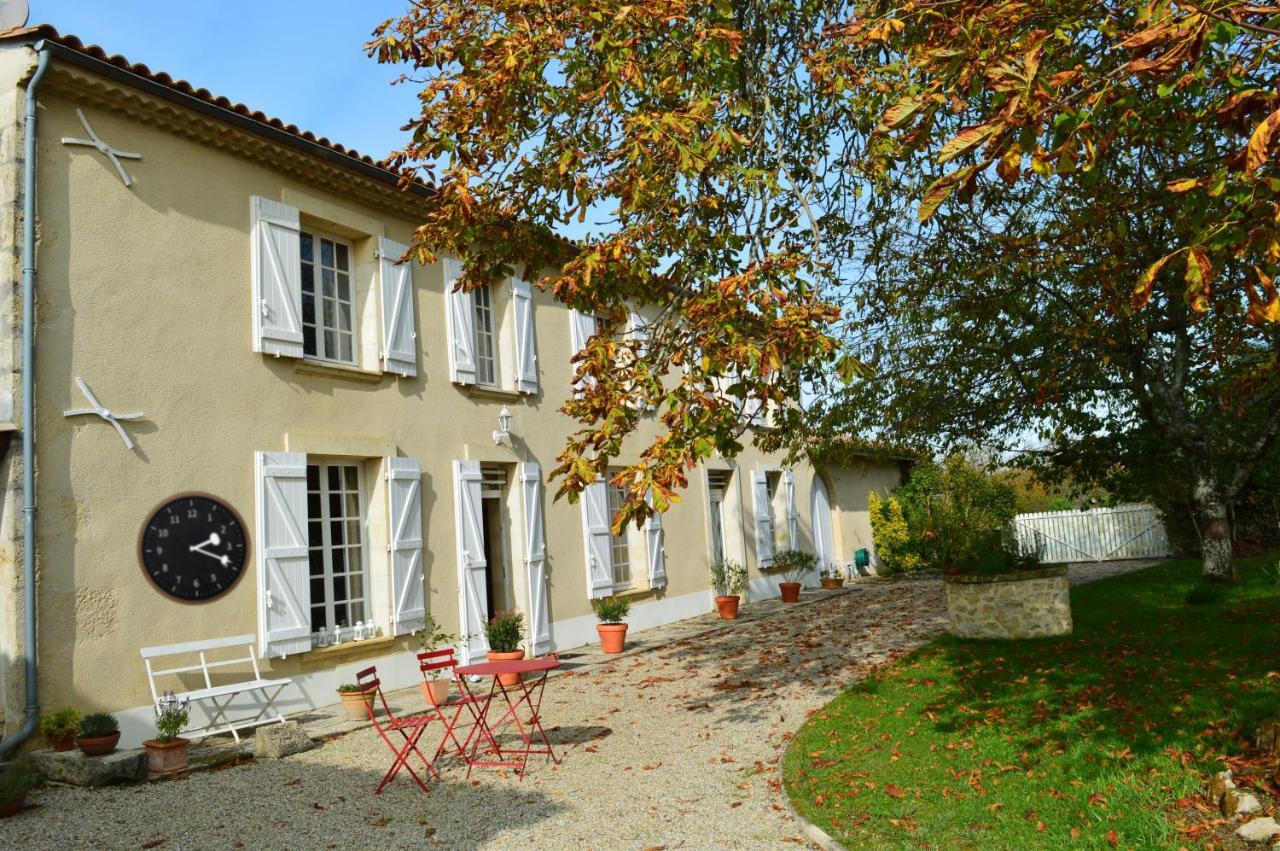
2:19
